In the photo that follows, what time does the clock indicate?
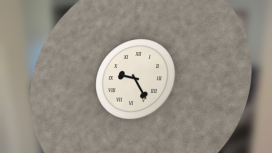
9:24
